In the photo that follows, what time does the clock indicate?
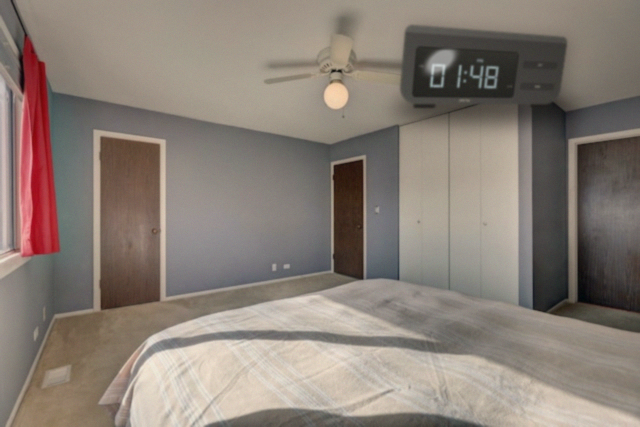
1:48
